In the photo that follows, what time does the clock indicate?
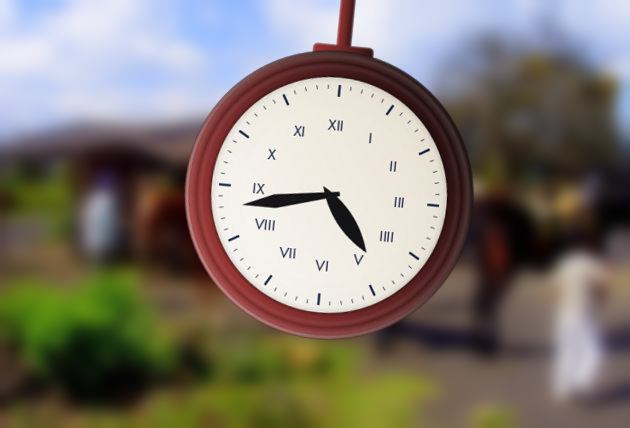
4:43
